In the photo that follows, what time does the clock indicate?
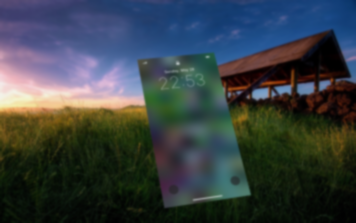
22:53
